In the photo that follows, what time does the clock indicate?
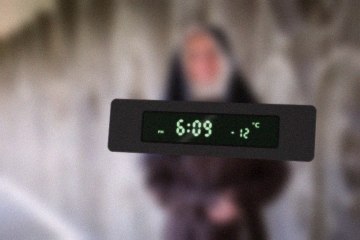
6:09
